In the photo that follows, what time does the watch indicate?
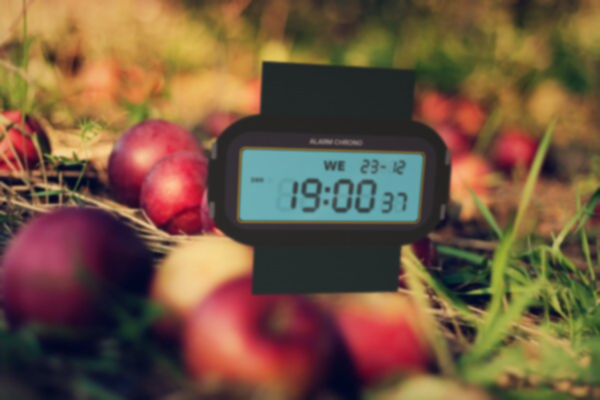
19:00:37
